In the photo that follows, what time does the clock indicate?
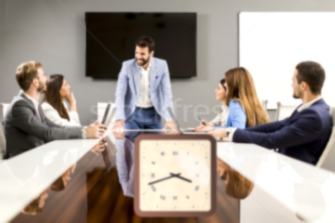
3:42
